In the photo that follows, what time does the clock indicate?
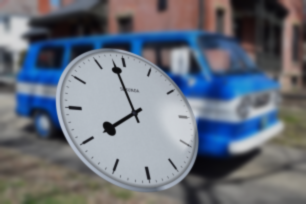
7:58
